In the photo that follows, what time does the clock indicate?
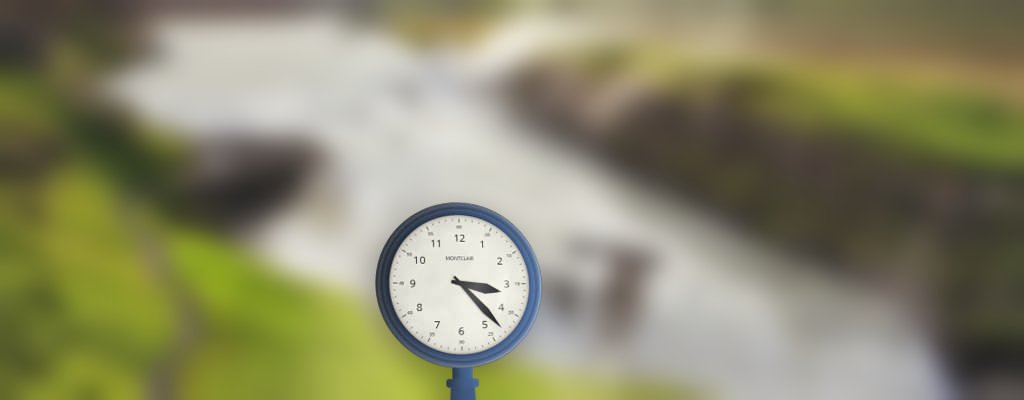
3:23
